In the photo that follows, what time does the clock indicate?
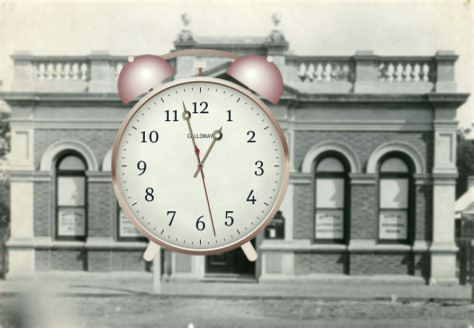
12:57:28
